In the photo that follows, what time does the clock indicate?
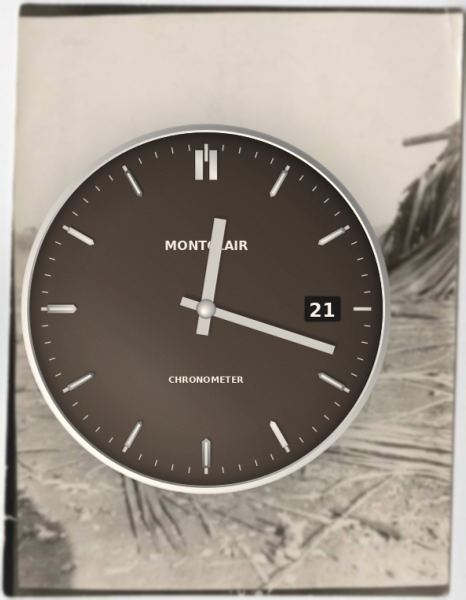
12:18
